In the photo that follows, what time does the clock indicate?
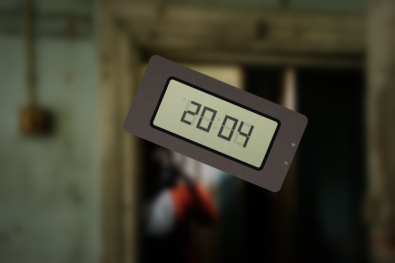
20:04
